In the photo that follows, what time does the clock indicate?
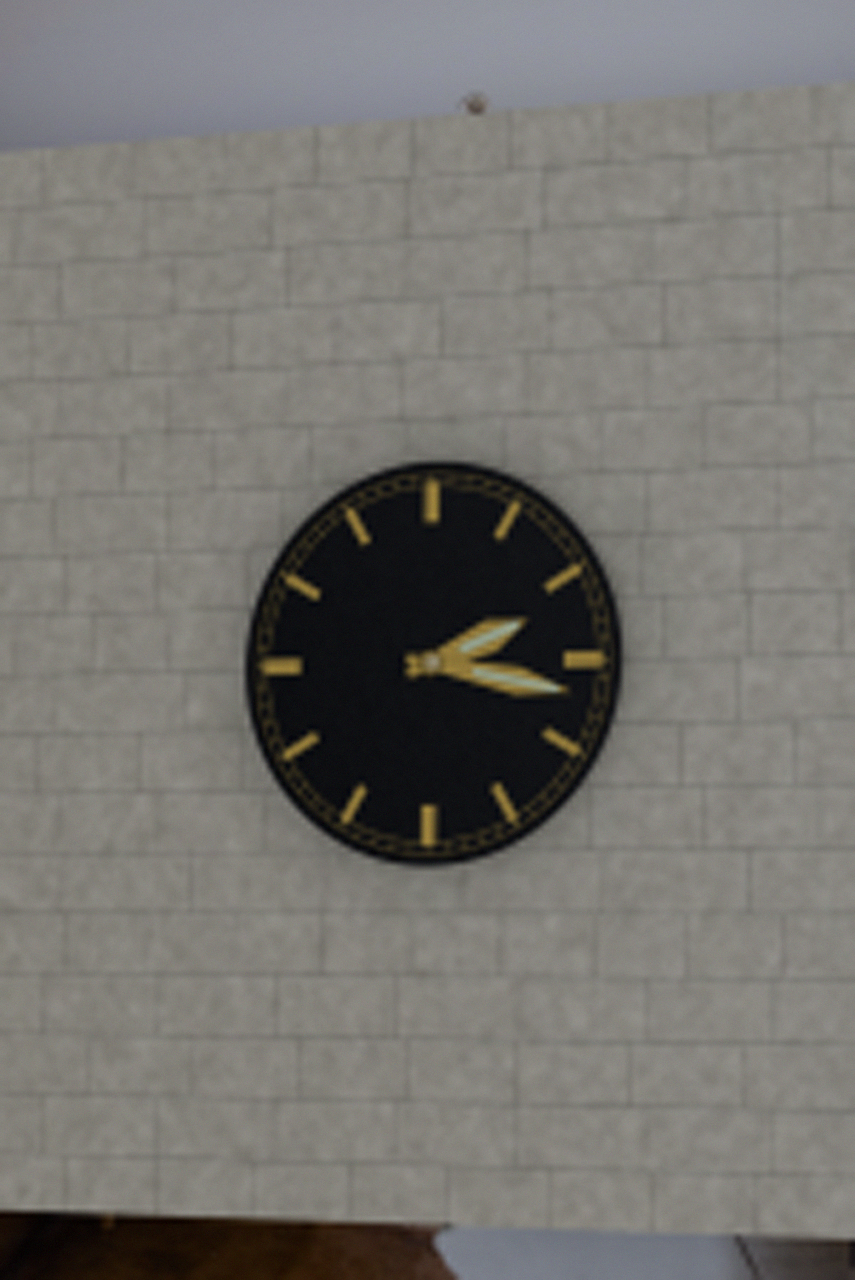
2:17
